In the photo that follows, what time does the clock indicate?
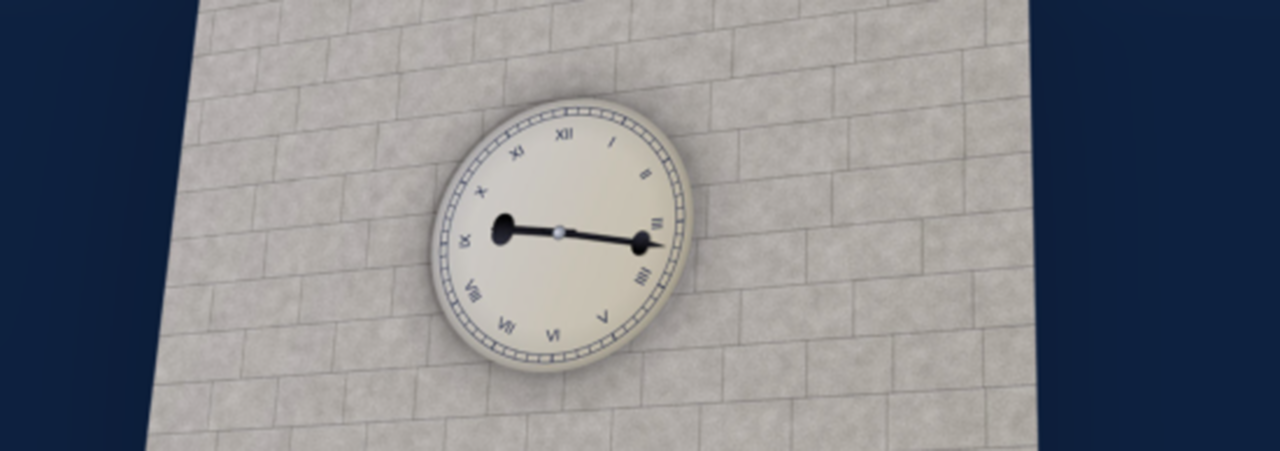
9:17
